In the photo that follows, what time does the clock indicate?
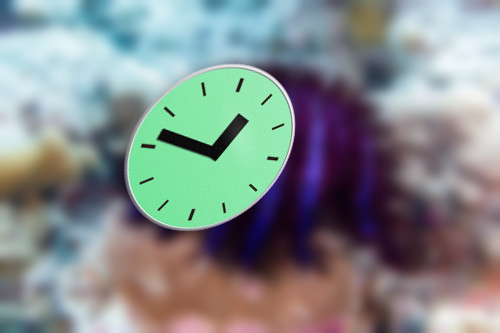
12:47
